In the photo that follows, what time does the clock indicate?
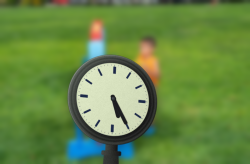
5:25
